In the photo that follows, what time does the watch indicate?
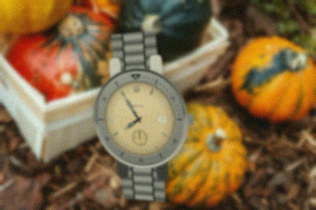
7:55
